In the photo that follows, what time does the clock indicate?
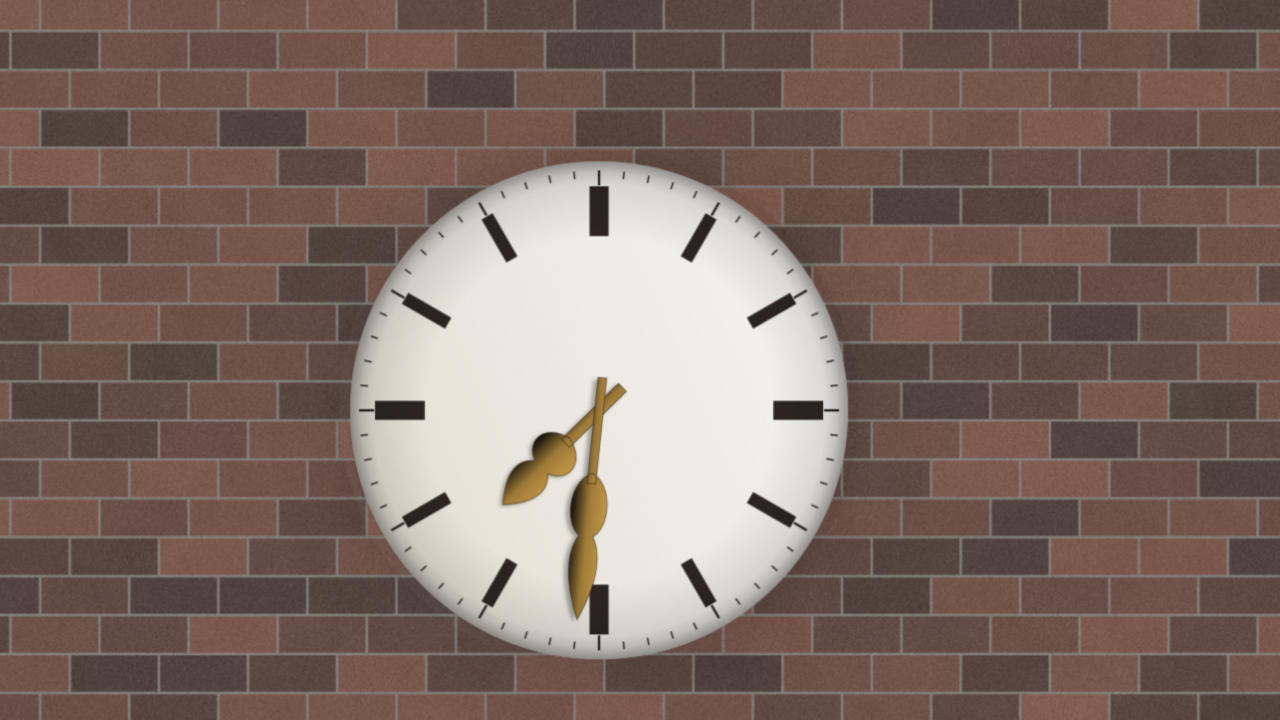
7:31
